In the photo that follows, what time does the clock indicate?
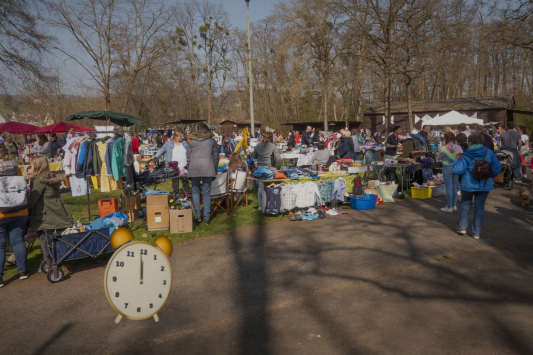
11:59
